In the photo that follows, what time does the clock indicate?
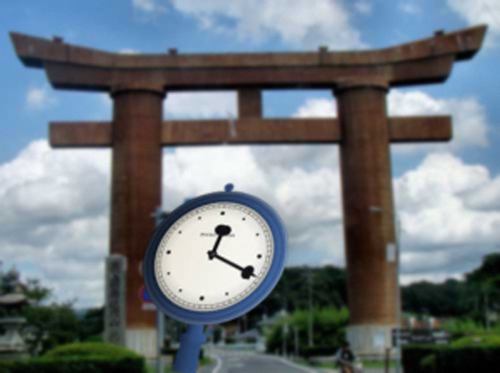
12:19
